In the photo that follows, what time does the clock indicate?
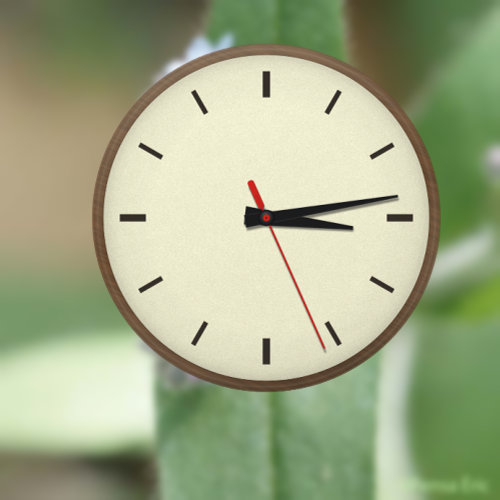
3:13:26
